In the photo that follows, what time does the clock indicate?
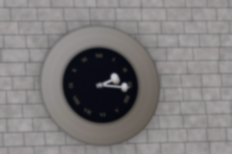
2:16
